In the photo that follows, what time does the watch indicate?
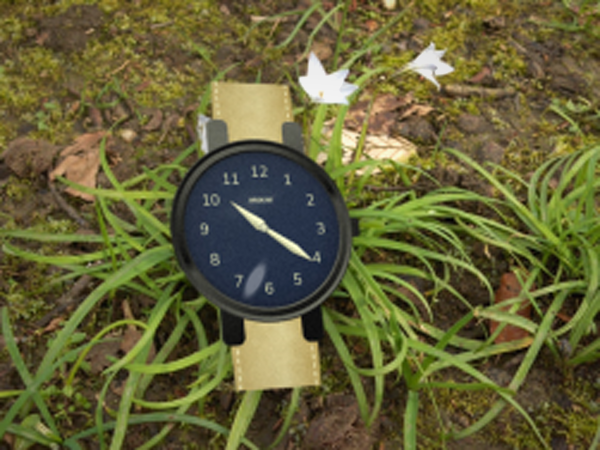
10:21
